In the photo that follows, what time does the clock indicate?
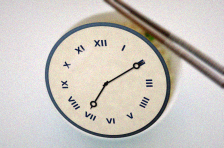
7:10
